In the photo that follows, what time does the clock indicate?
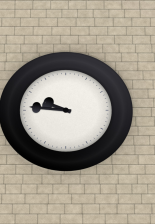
9:46
